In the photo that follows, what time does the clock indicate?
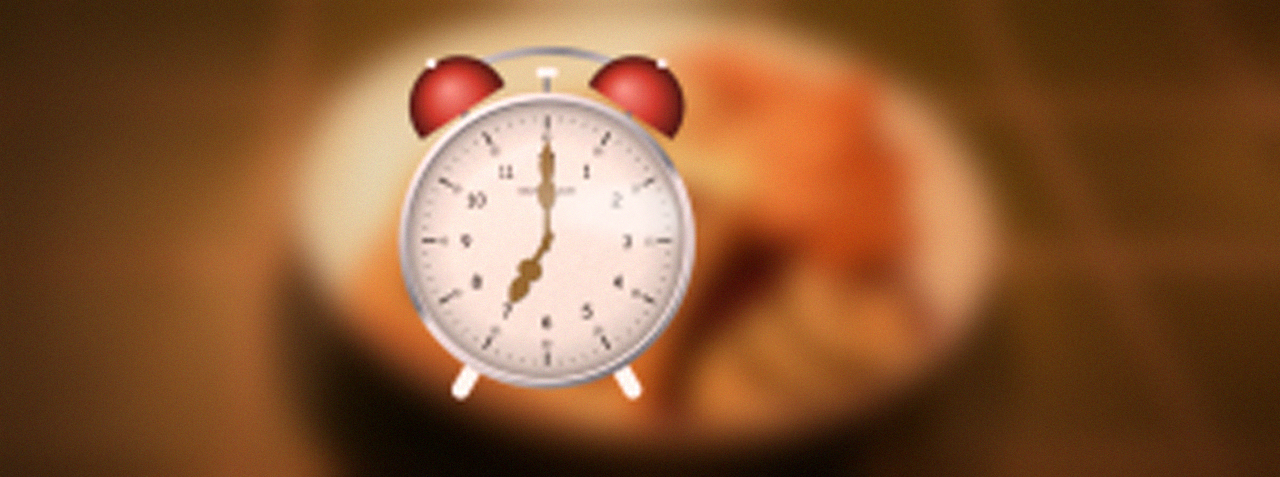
7:00
